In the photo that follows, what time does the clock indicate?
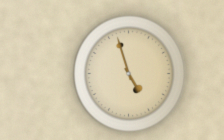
4:57
